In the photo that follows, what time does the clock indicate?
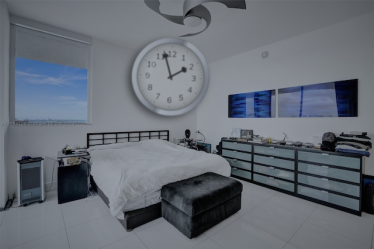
1:57
